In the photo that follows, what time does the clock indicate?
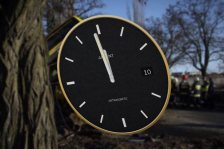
11:59
